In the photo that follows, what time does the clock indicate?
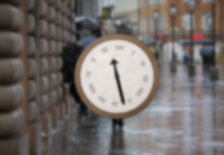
11:27
